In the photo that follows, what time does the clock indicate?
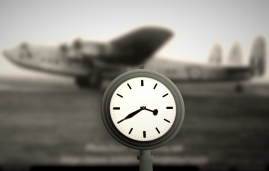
3:40
